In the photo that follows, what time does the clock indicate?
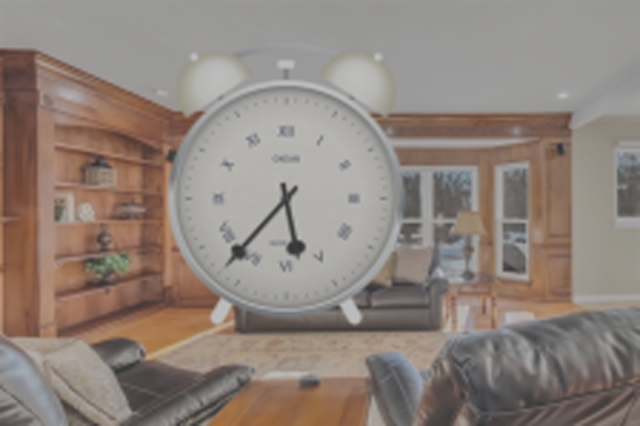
5:37
